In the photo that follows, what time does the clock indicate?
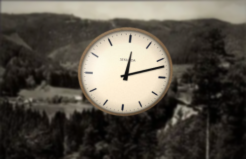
12:12
